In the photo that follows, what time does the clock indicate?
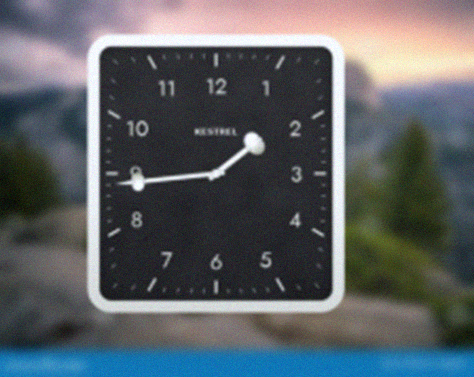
1:44
